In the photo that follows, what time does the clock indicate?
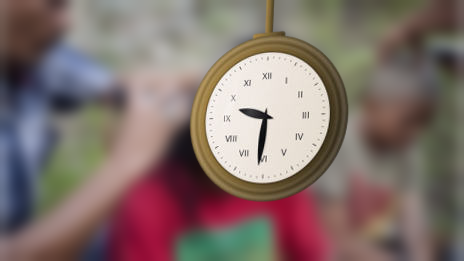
9:31
